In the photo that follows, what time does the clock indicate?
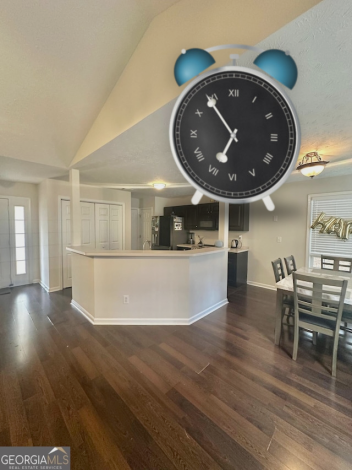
6:54
